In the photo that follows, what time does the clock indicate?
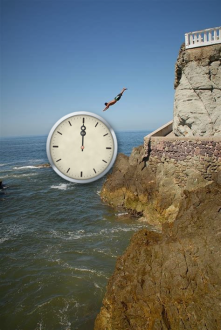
12:00
